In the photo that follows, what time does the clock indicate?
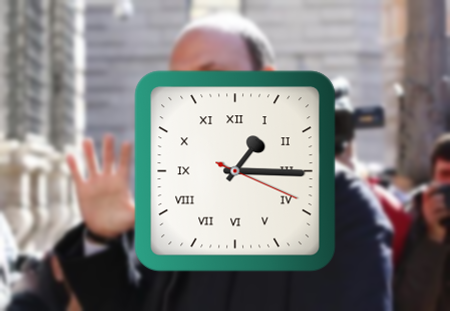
1:15:19
